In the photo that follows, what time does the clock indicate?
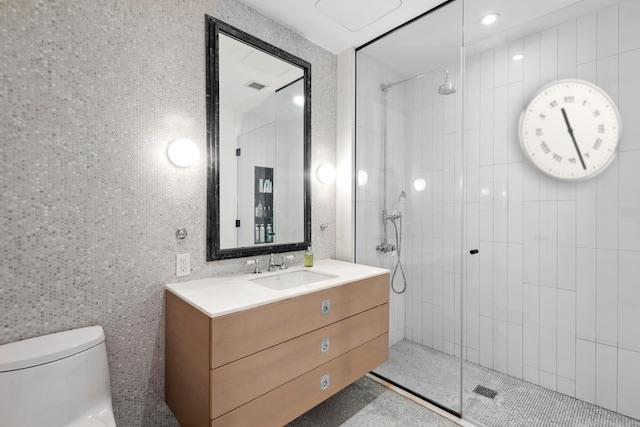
11:27
